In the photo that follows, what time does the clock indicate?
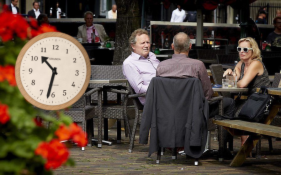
10:32
